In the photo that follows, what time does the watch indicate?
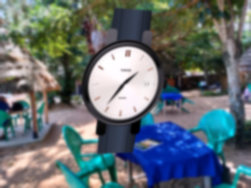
1:36
